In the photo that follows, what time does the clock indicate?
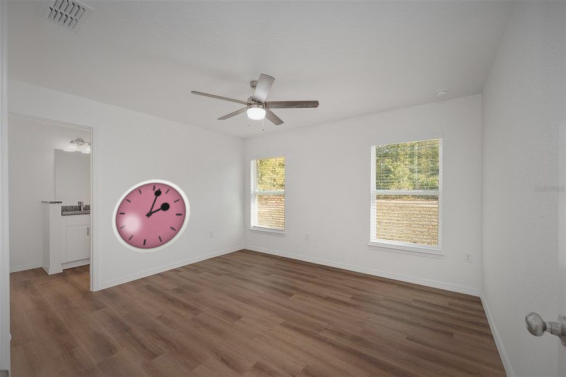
2:02
